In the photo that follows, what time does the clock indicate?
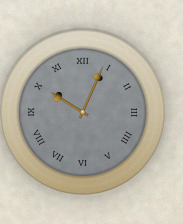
10:04
